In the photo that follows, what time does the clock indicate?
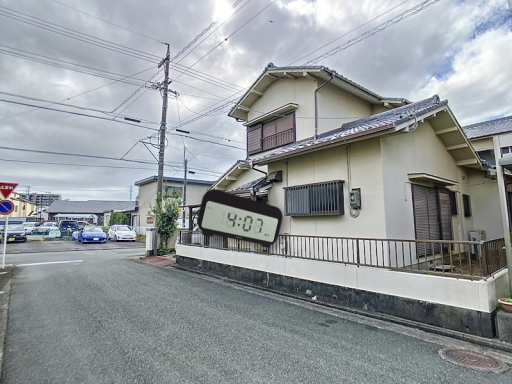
4:07
